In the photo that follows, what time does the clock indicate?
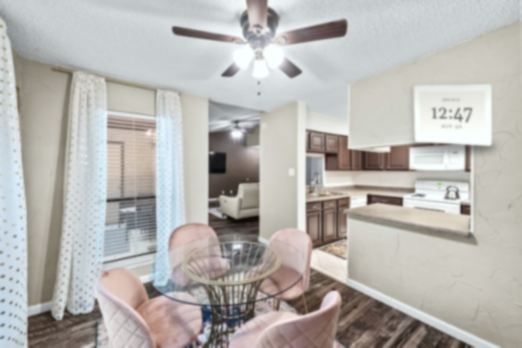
12:47
